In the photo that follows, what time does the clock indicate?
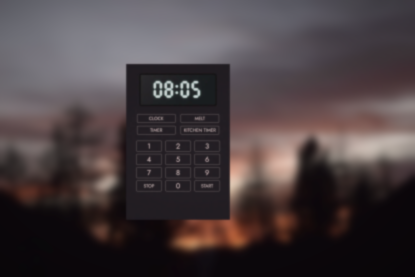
8:05
